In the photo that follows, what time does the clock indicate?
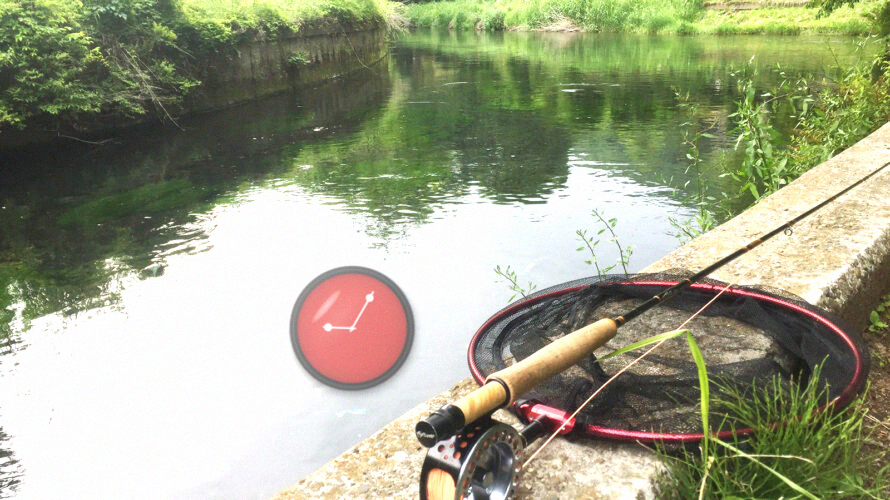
9:05
